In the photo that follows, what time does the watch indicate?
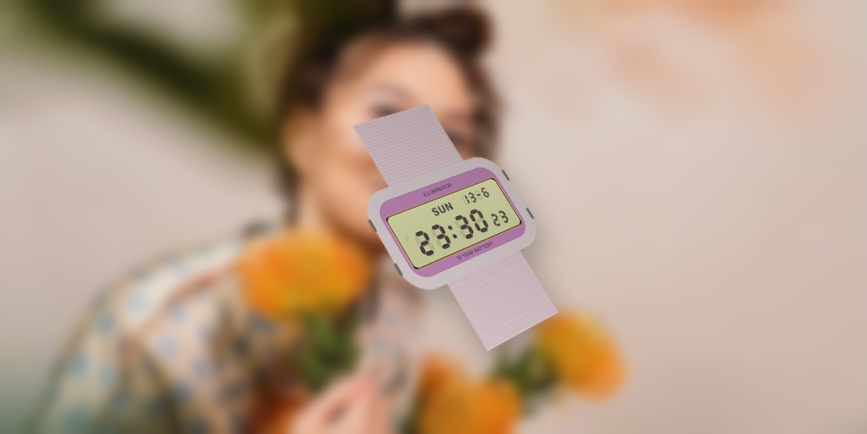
23:30:23
